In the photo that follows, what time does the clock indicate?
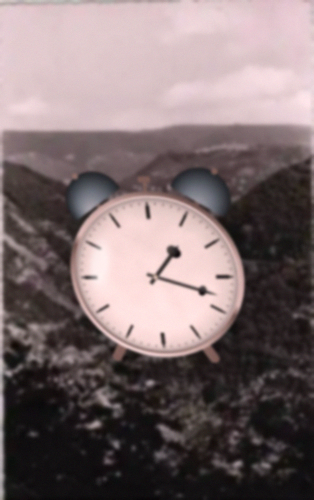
1:18
